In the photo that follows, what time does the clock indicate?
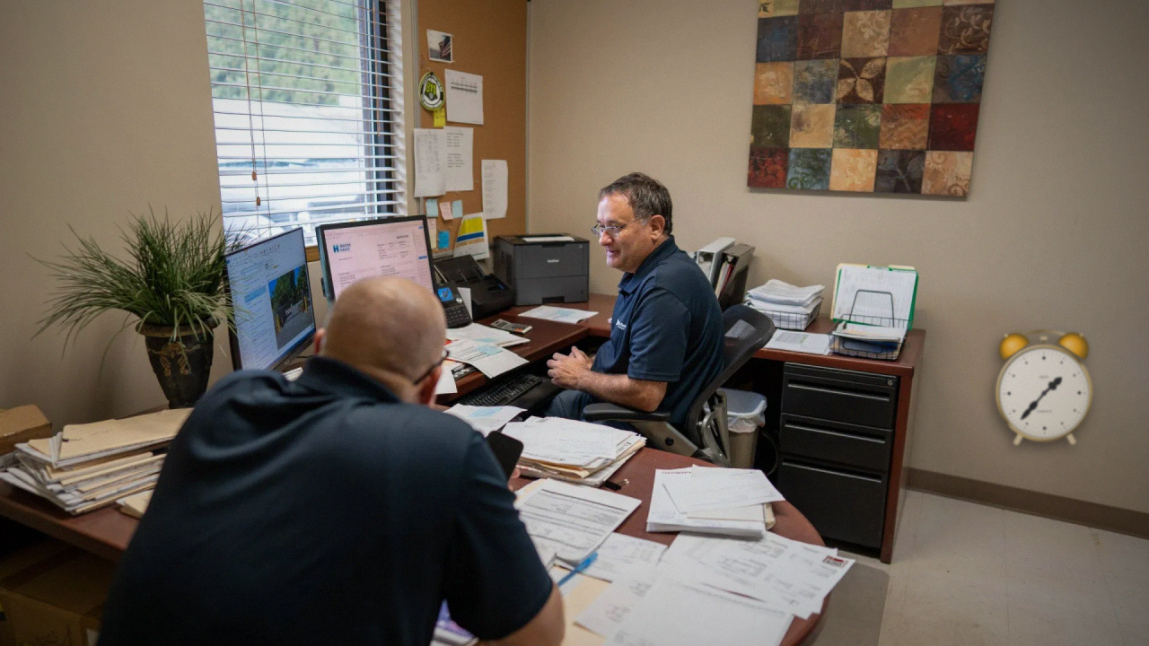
1:37
